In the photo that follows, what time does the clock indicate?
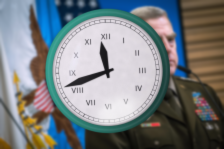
11:42
